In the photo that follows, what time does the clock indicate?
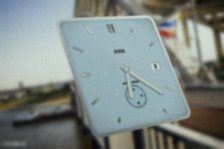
6:22
